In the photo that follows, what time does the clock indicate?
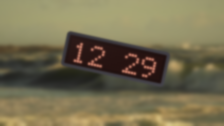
12:29
